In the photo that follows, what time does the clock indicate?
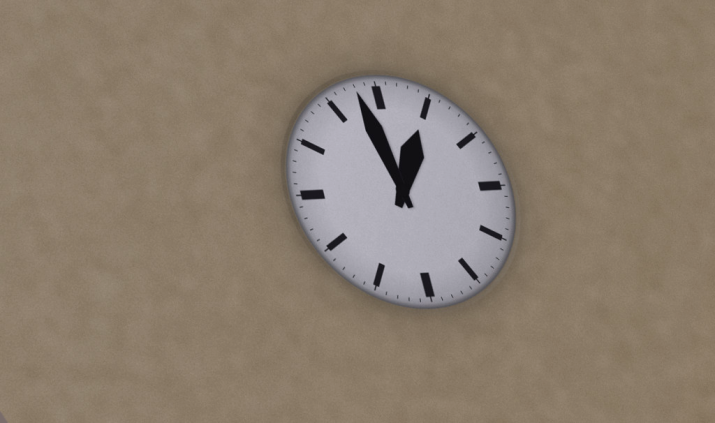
12:58
